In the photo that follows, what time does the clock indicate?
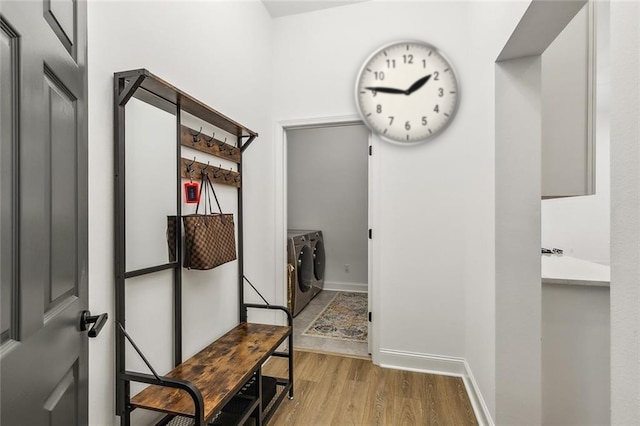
1:46
